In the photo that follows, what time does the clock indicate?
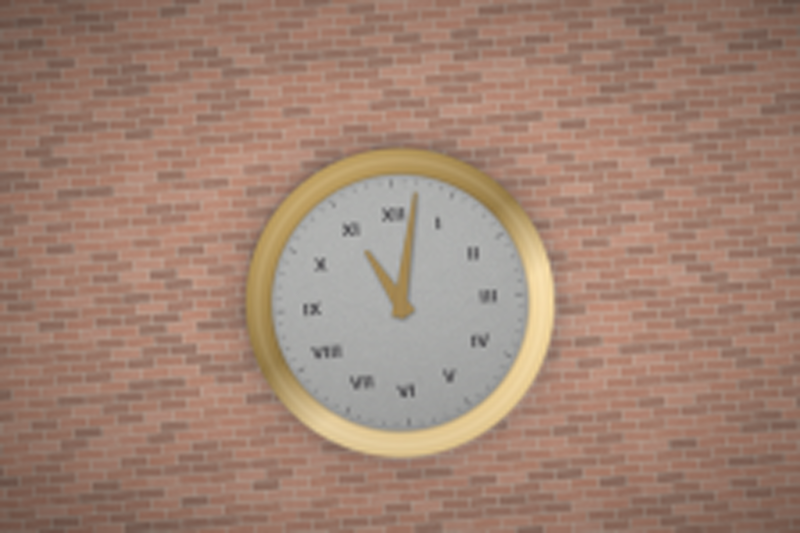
11:02
